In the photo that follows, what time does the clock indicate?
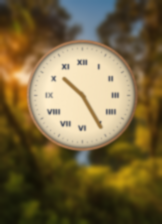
10:25
